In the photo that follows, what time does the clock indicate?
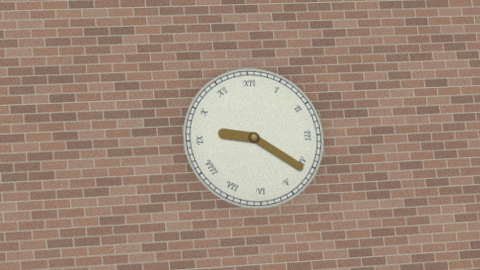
9:21
